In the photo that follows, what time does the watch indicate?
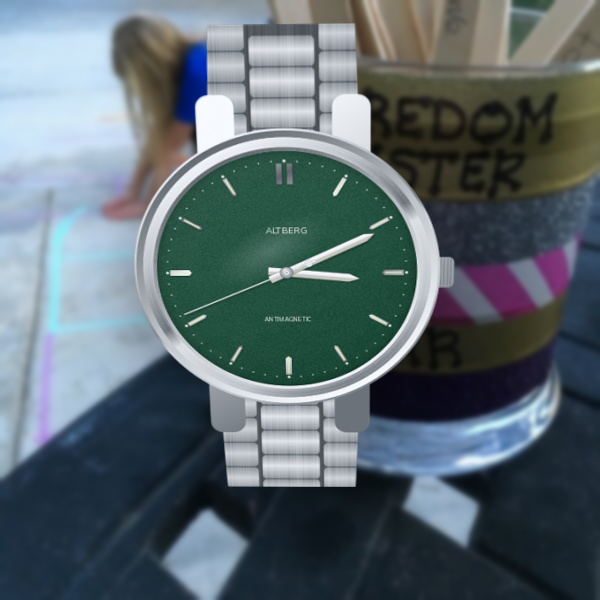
3:10:41
